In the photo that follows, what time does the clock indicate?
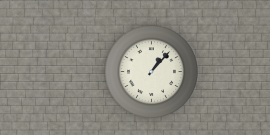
1:07
